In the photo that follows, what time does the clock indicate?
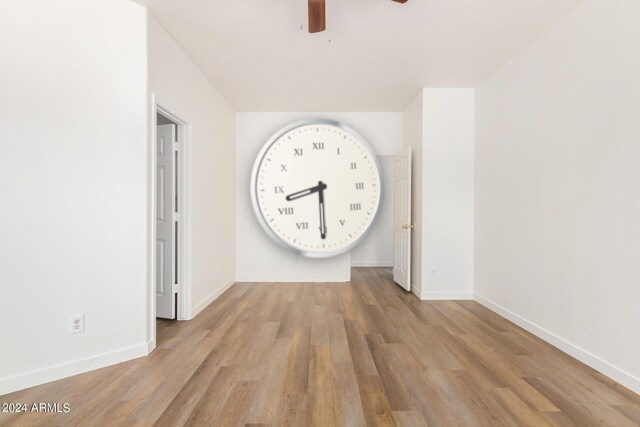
8:30
